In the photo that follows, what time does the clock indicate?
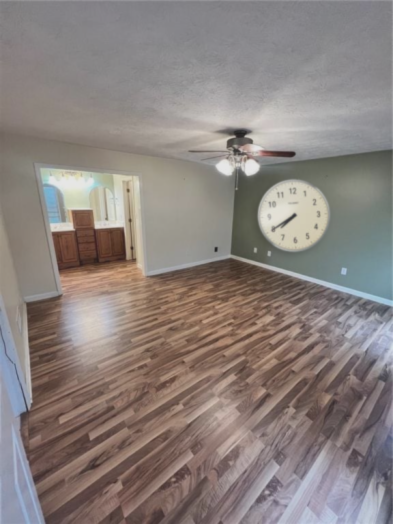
7:40
